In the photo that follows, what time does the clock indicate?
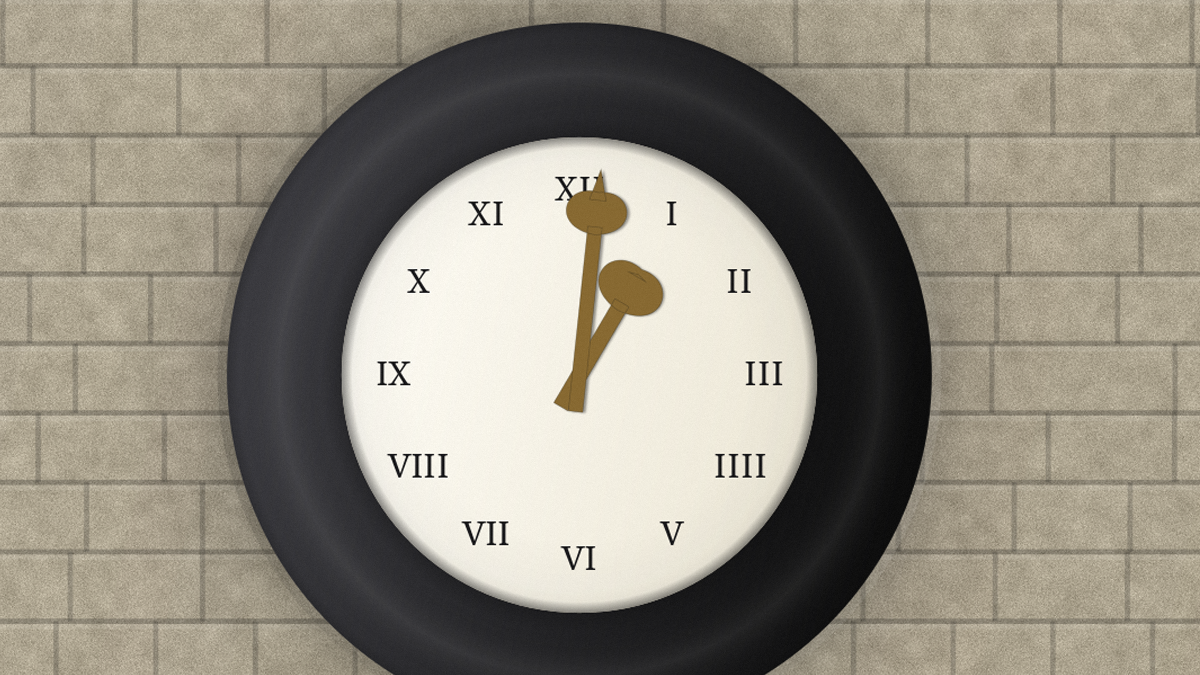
1:01
